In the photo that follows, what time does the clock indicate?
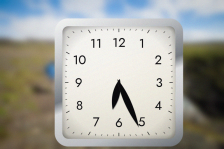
6:26
